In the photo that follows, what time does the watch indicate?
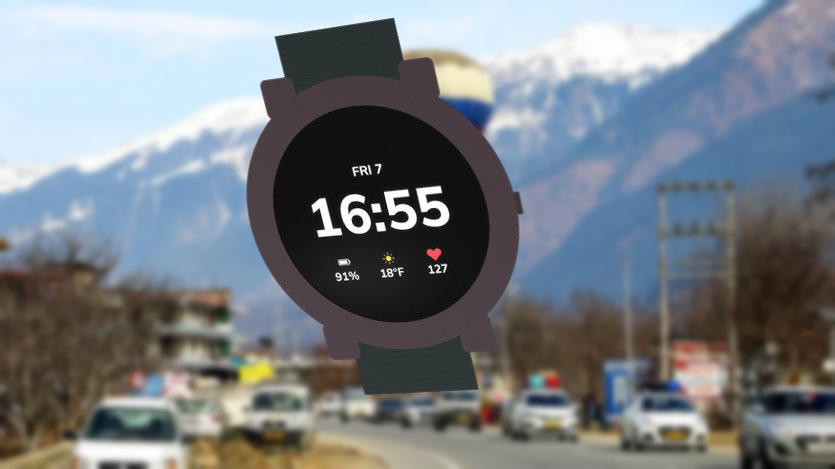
16:55
